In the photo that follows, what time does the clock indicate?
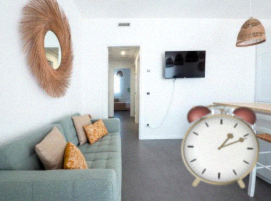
1:11
